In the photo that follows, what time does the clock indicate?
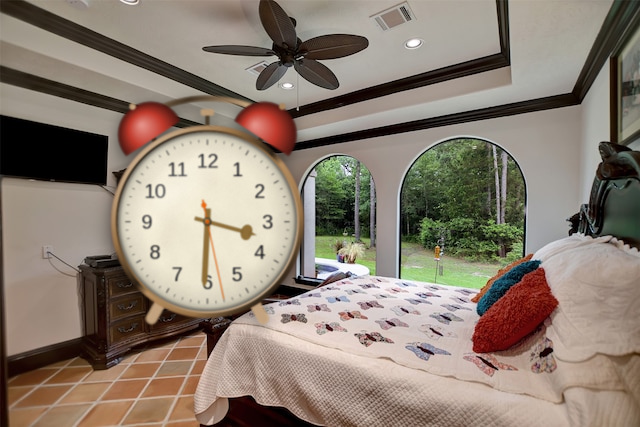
3:30:28
